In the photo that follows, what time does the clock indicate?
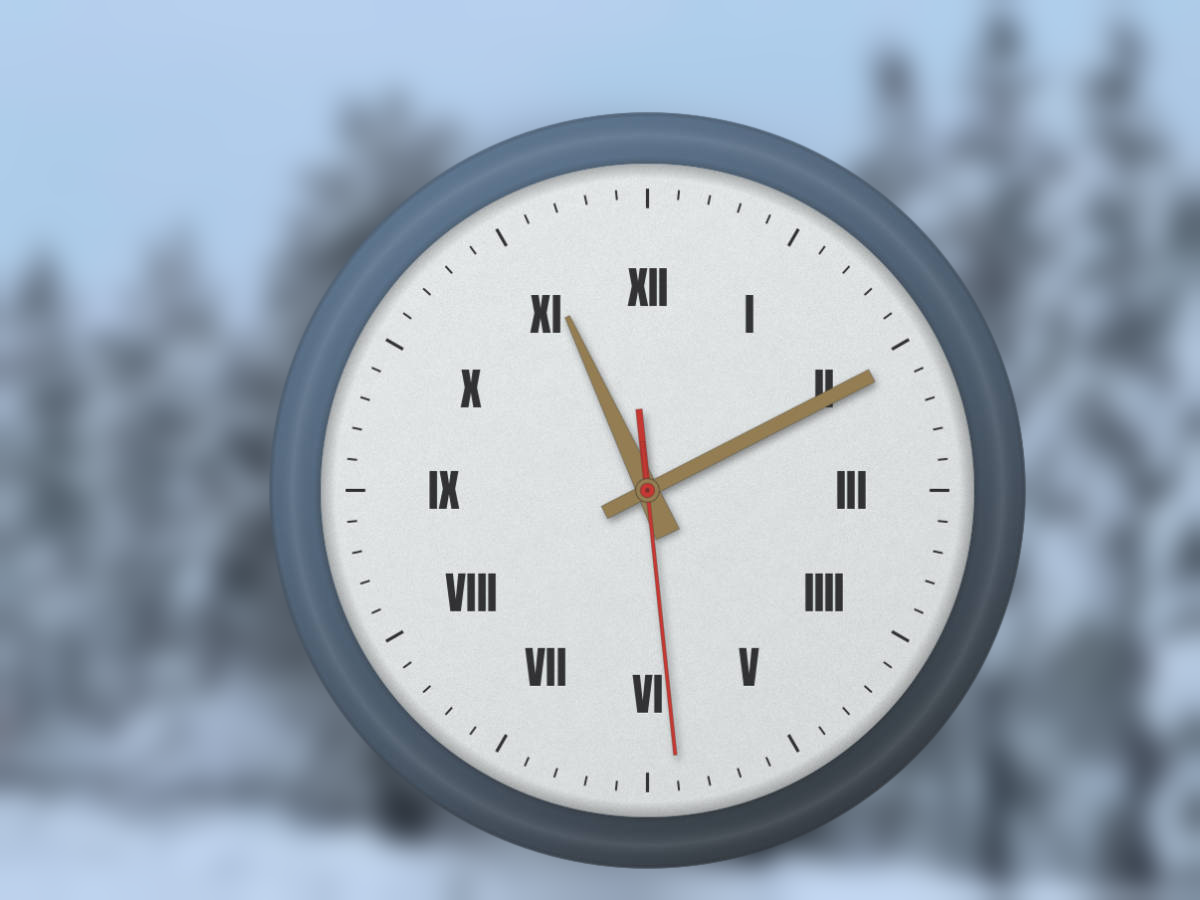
11:10:29
